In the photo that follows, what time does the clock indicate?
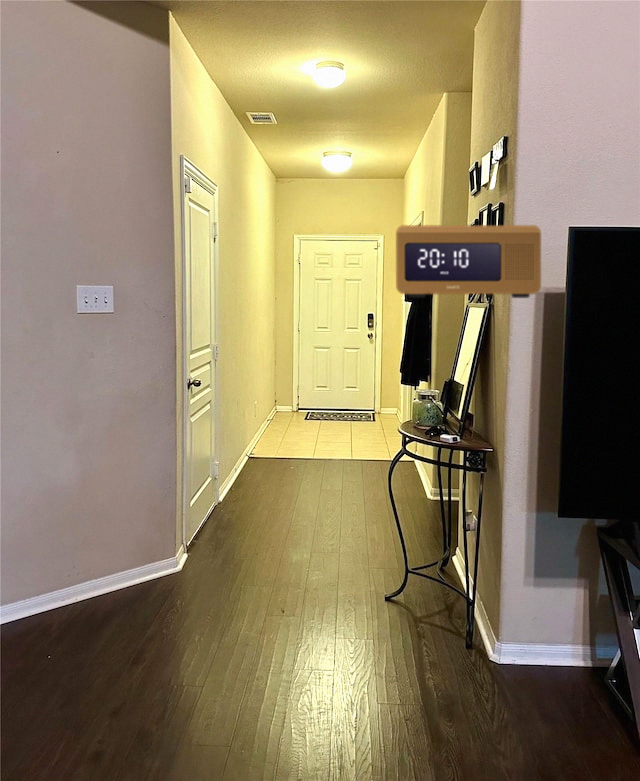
20:10
